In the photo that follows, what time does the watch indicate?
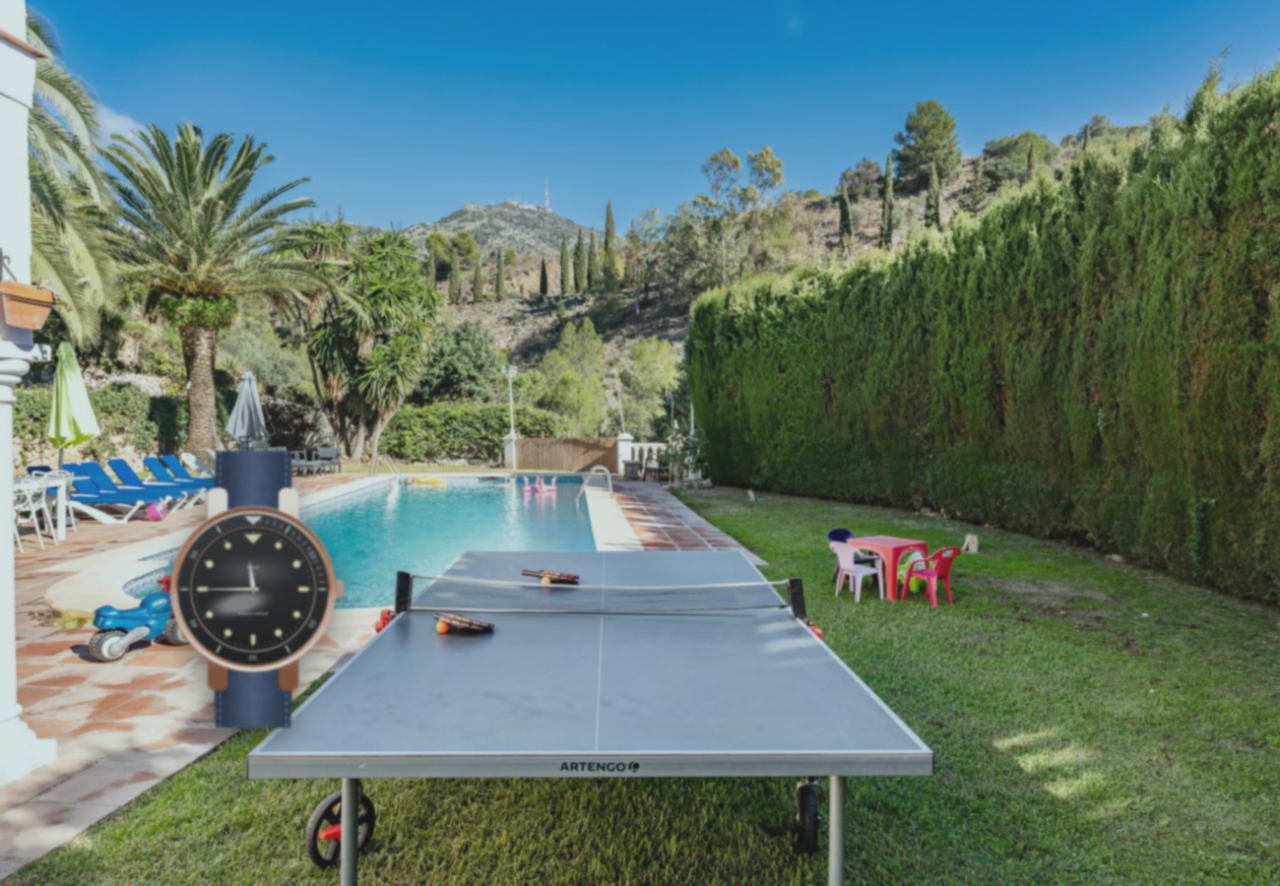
11:45
